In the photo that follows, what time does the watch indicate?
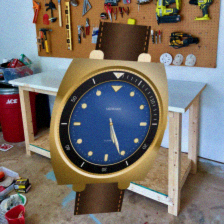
5:26
